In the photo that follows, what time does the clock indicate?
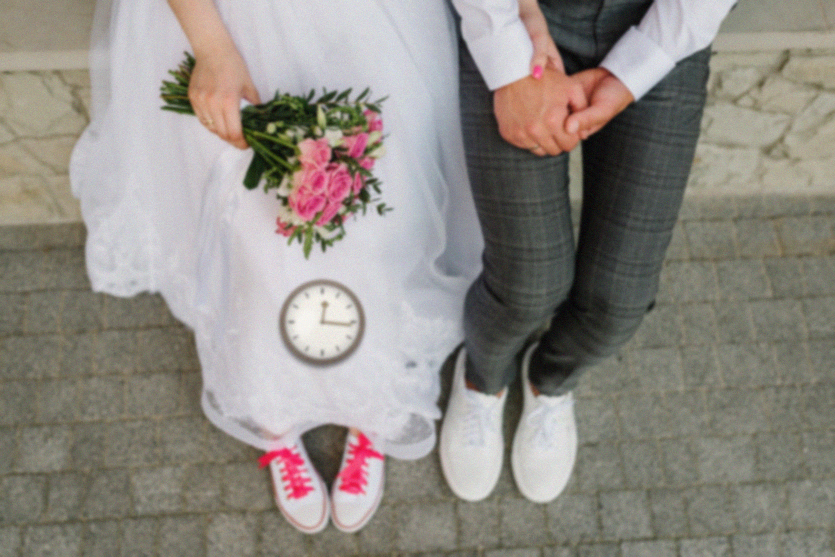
12:16
